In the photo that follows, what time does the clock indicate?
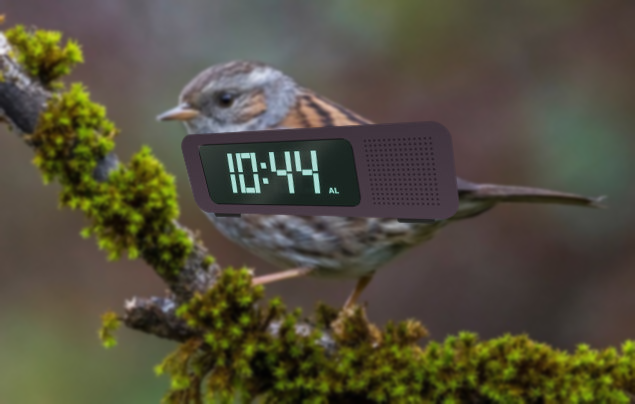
10:44
